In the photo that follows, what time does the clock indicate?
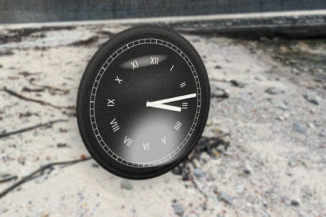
3:13
